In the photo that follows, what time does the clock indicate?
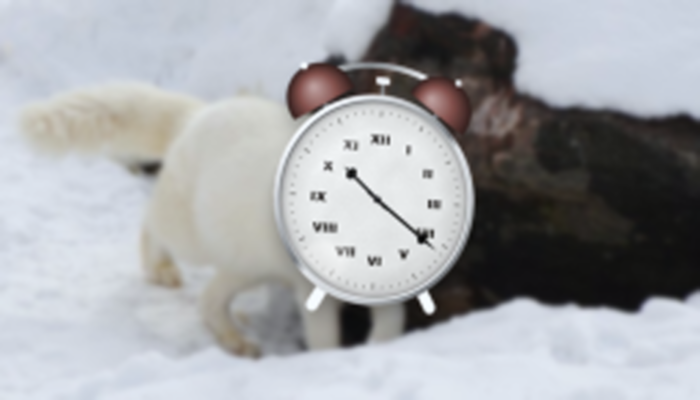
10:21
